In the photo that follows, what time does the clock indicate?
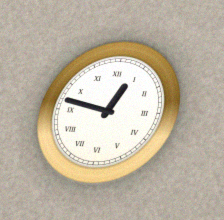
12:47
